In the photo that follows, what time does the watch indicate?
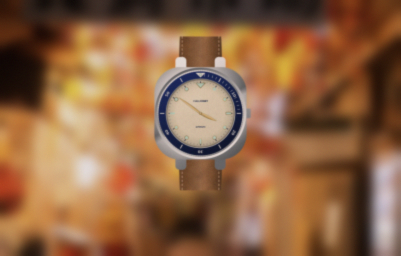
3:51
